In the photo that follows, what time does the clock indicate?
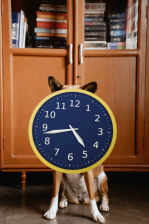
4:43
